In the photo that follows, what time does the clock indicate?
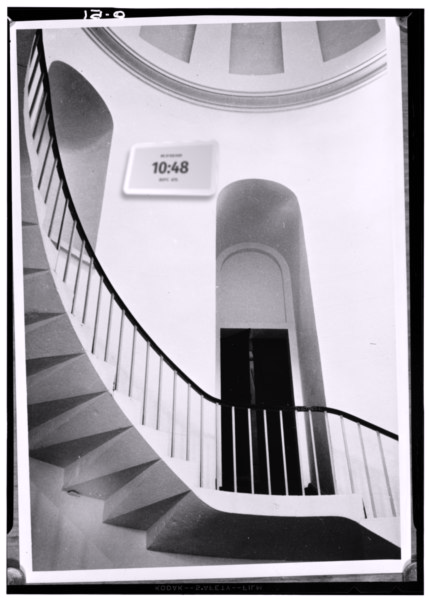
10:48
